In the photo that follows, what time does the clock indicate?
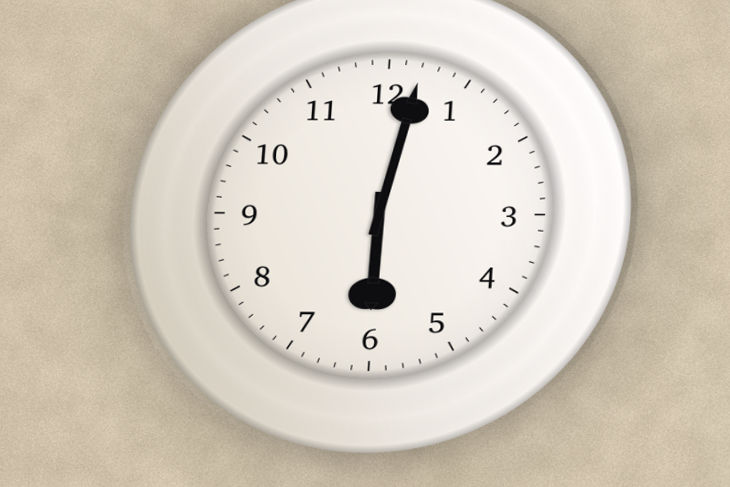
6:02
